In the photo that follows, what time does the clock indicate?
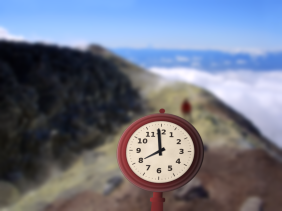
7:59
